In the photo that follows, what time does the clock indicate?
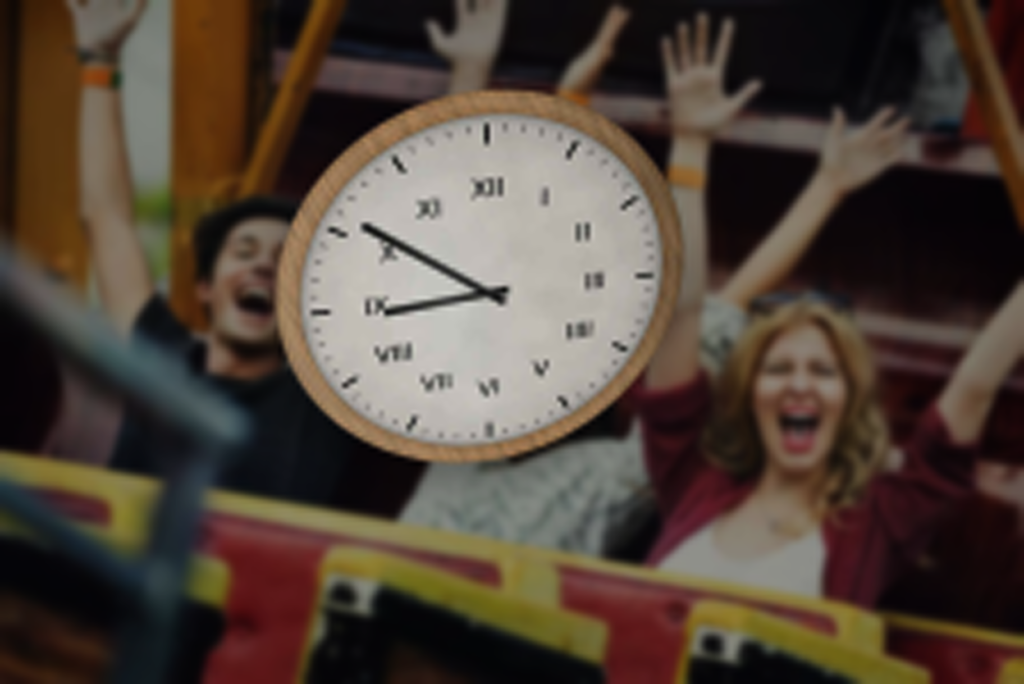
8:51
